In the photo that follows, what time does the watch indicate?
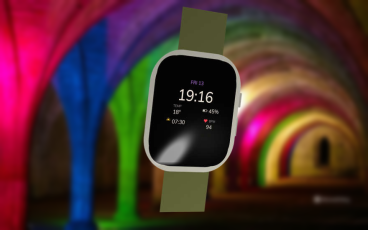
19:16
